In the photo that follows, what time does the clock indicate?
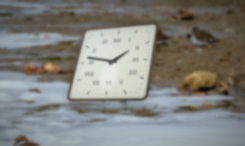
1:47
